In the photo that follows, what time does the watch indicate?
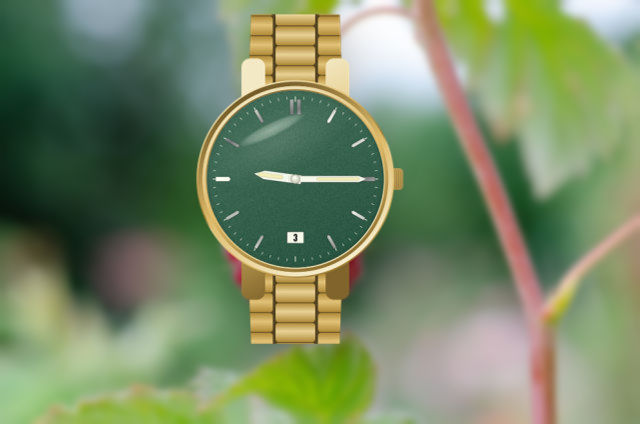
9:15
